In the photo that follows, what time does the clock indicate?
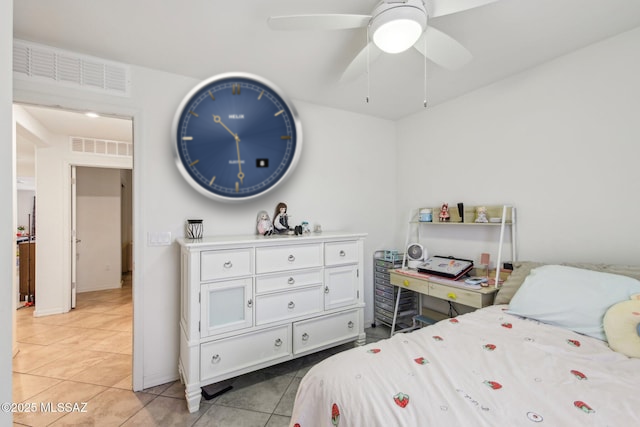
10:29
